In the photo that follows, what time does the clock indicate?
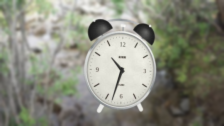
10:33
